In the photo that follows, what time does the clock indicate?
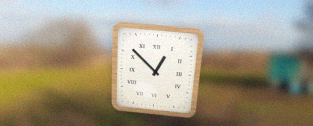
12:52
